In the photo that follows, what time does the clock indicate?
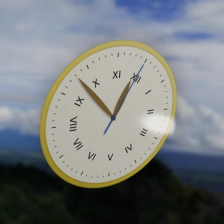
11:48:00
